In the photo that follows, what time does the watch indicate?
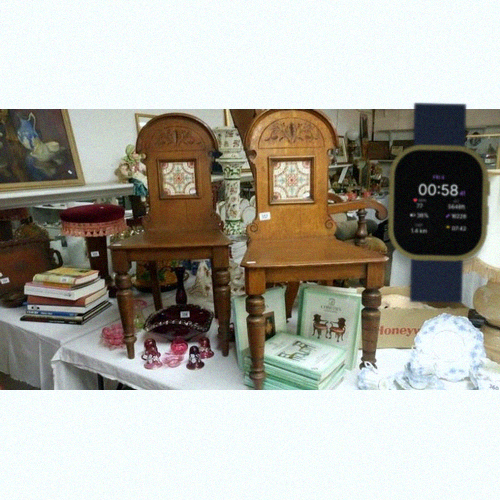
0:58
